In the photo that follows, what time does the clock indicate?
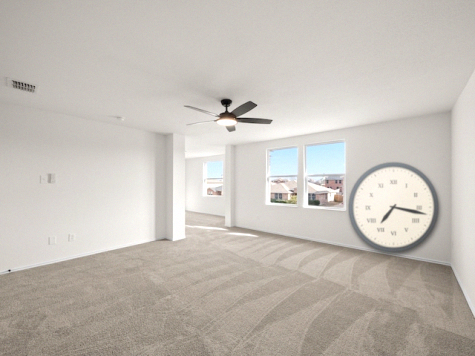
7:17
